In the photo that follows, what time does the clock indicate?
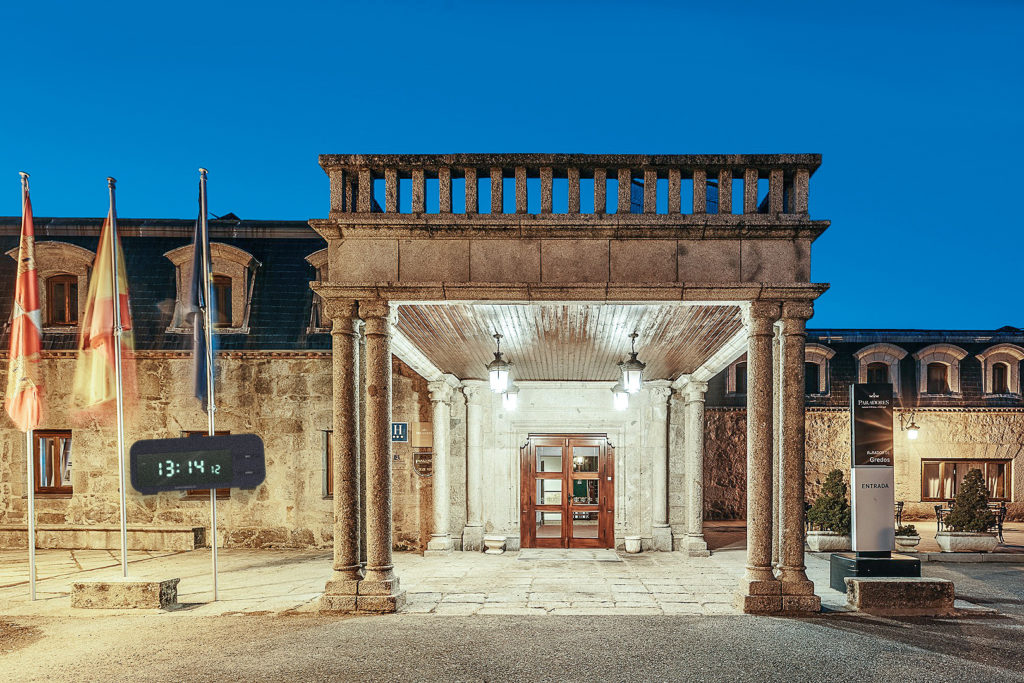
13:14:12
